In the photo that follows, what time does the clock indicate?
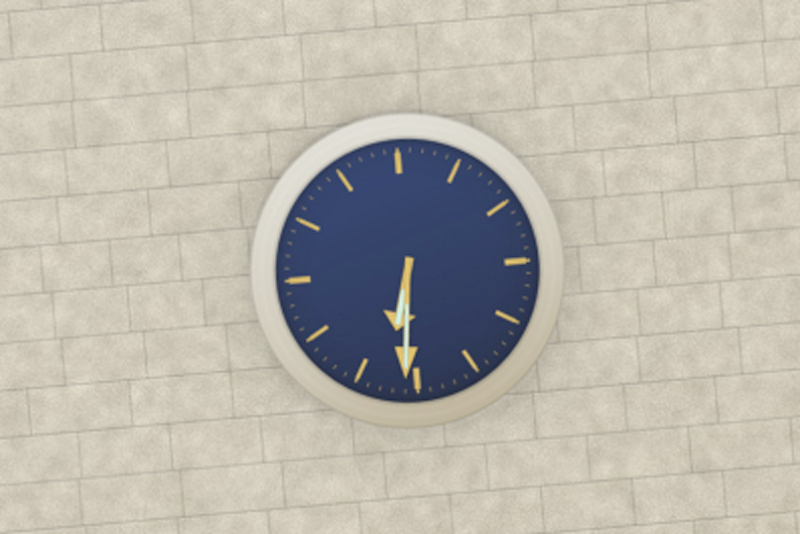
6:31
